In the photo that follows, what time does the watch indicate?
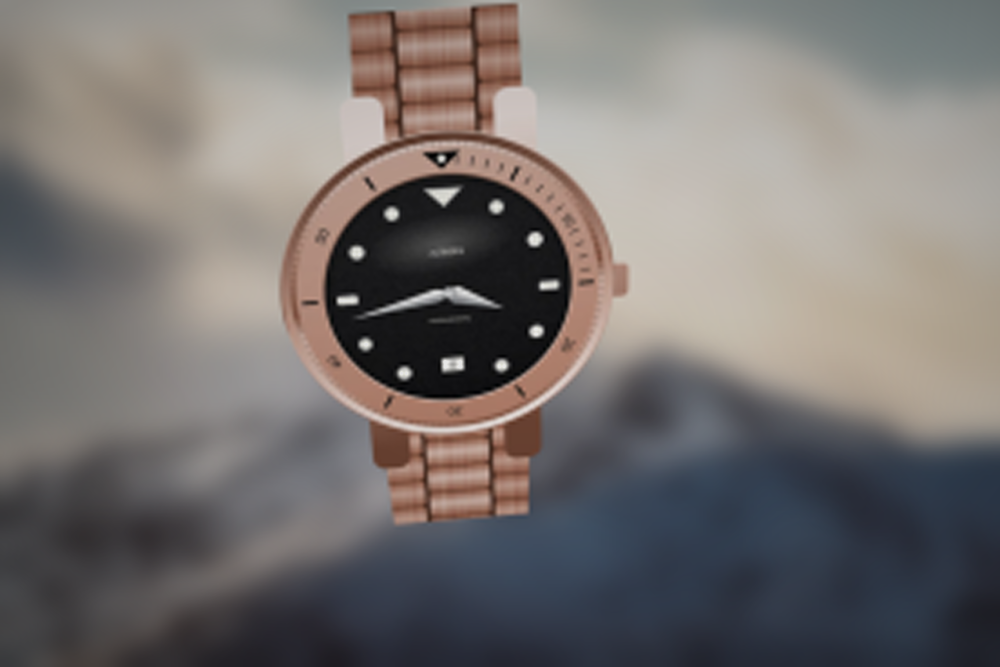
3:43
